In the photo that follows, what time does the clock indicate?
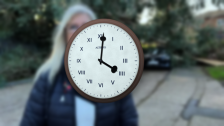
4:01
